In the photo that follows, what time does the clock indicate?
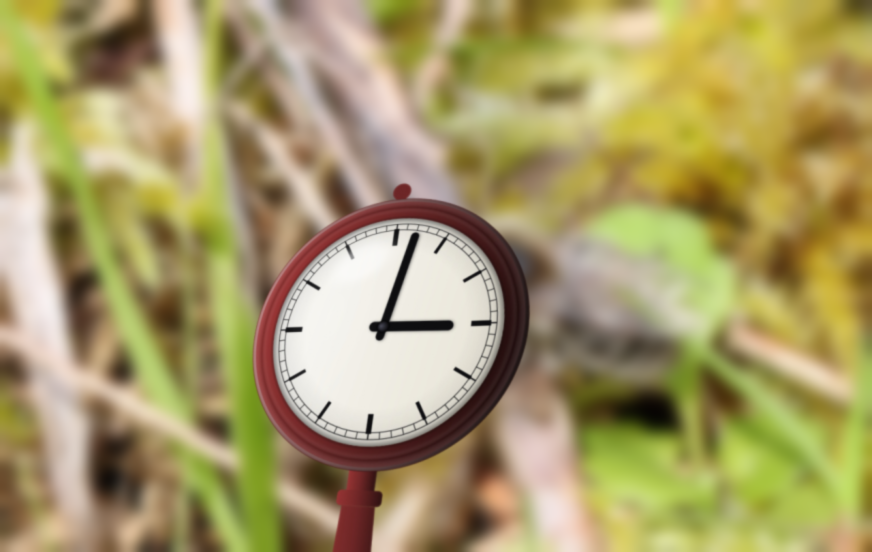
3:02
